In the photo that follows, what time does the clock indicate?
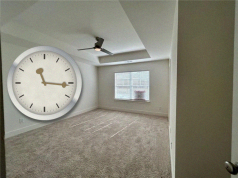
11:16
